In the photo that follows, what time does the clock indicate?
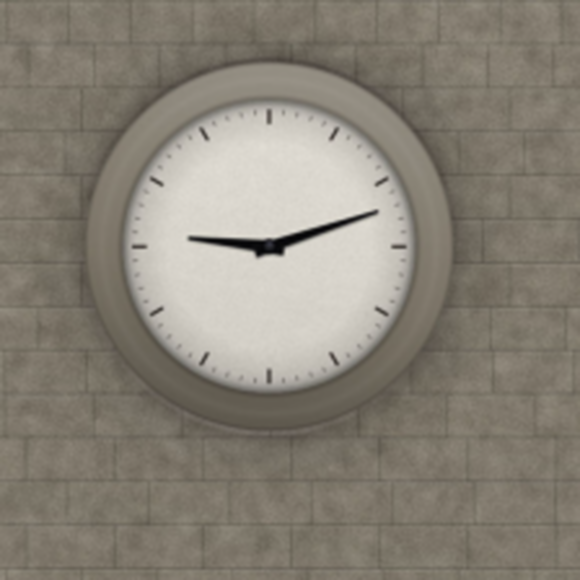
9:12
